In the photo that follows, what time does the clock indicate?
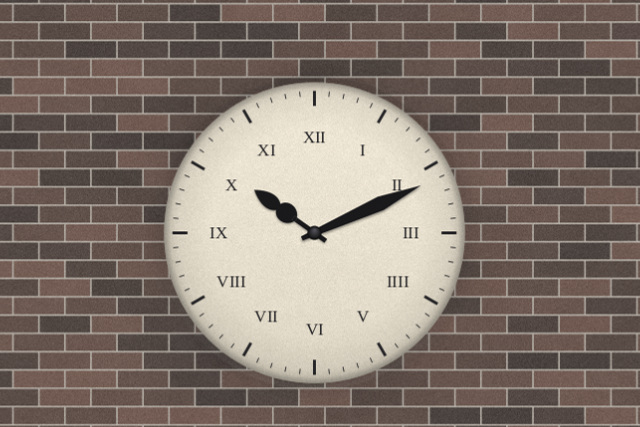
10:11
